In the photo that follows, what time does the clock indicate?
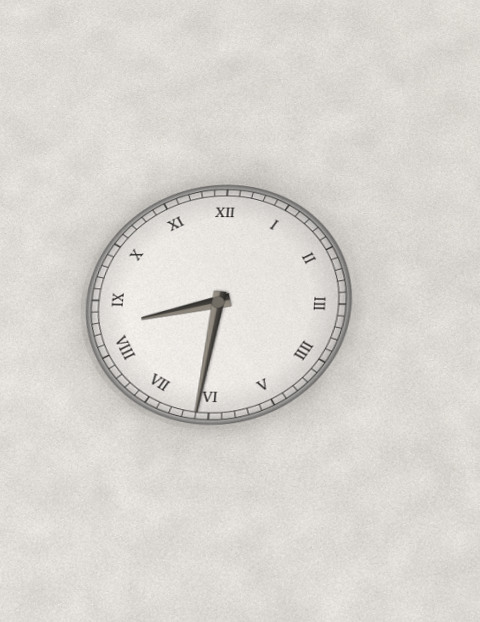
8:31
